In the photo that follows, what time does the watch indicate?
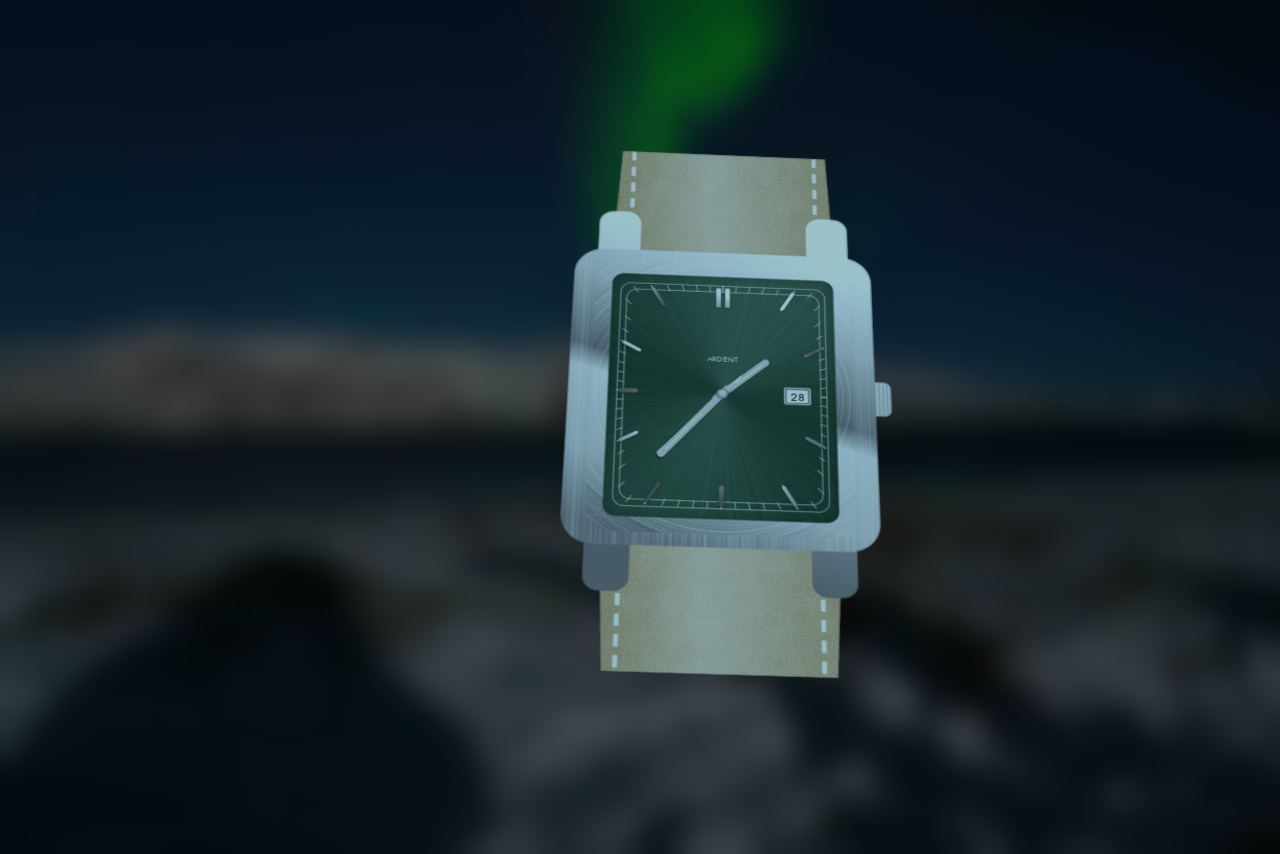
1:36:37
